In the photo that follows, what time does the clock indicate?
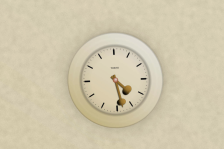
4:28
